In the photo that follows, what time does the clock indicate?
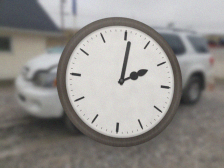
2:01
